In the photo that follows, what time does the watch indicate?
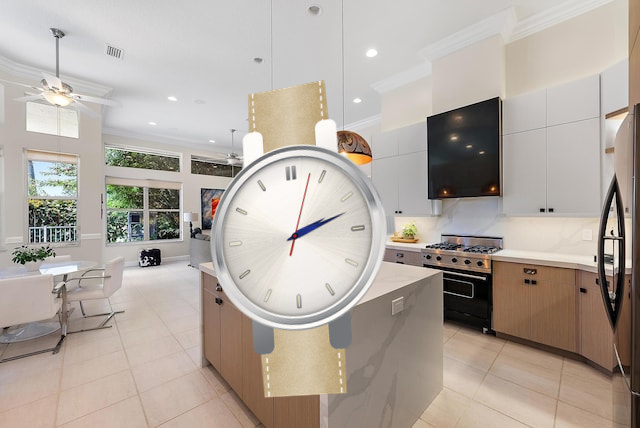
2:12:03
